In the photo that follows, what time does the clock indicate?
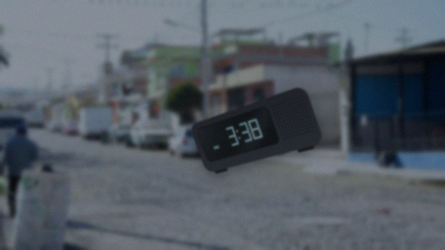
3:38
